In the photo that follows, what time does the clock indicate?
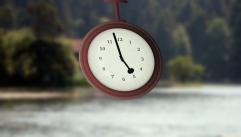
4:58
